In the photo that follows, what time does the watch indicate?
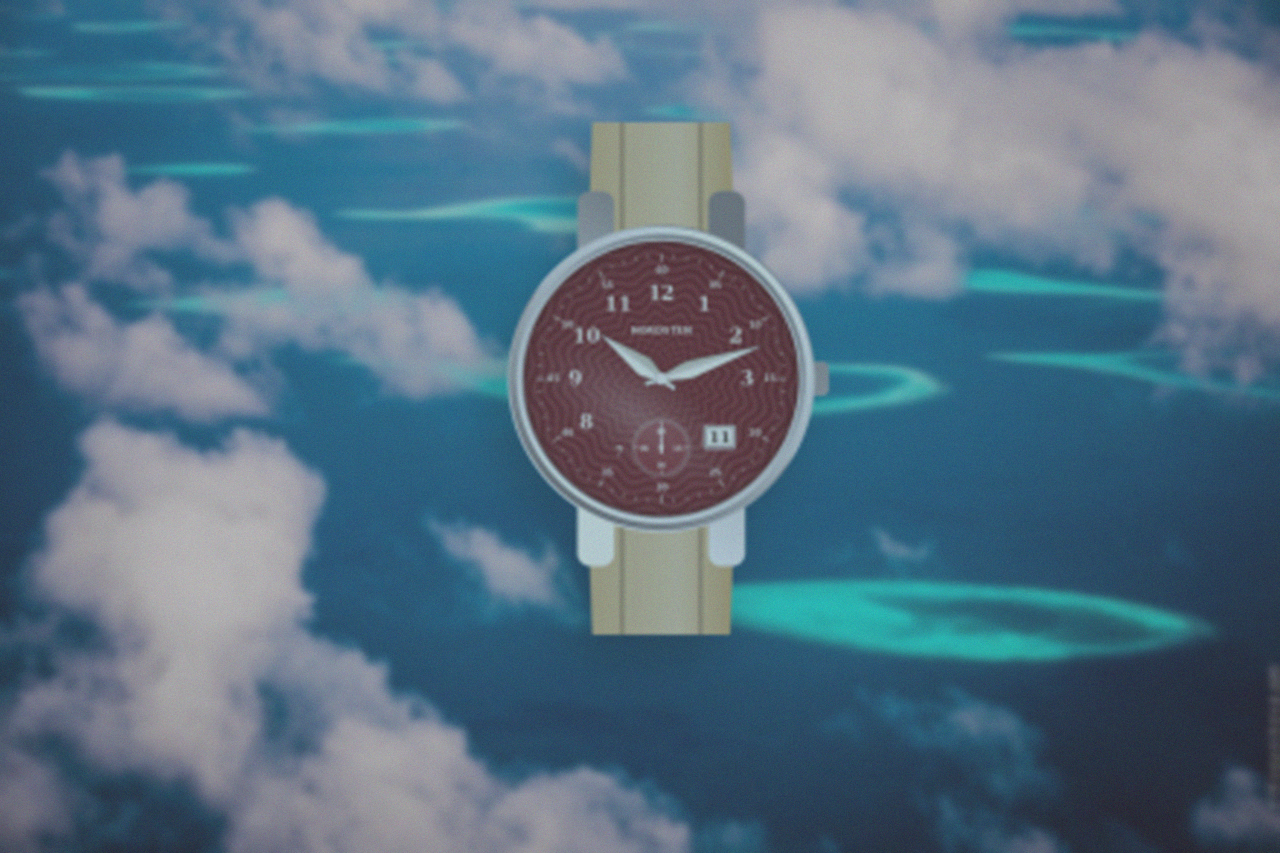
10:12
